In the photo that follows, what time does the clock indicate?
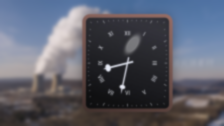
8:32
